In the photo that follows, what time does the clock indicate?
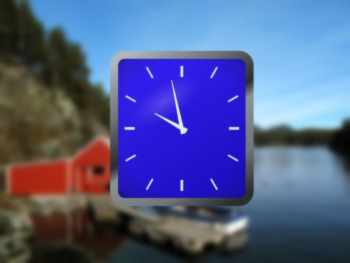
9:58
